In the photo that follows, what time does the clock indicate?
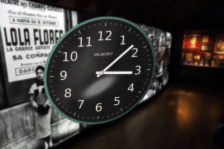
3:08
